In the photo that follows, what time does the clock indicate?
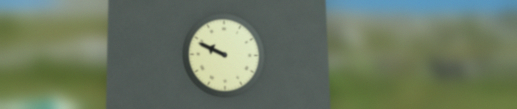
9:49
